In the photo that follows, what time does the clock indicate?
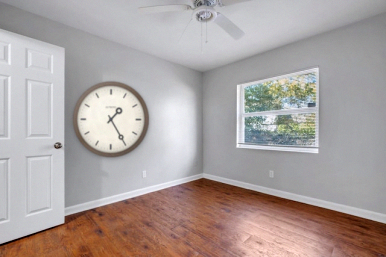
1:25
